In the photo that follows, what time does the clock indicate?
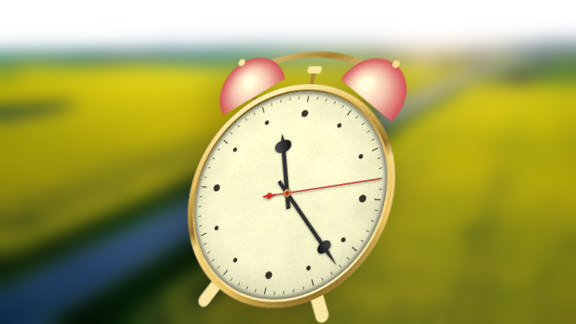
11:22:13
